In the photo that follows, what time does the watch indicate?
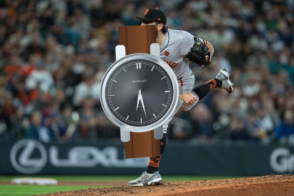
6:28
